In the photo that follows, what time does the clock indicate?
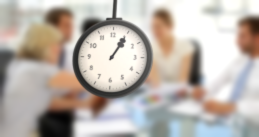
1:05
